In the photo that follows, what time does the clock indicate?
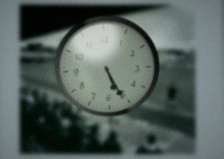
5:26
